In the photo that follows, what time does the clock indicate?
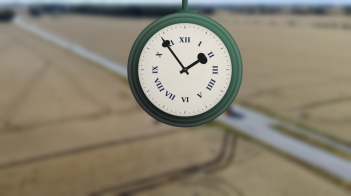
1:54
